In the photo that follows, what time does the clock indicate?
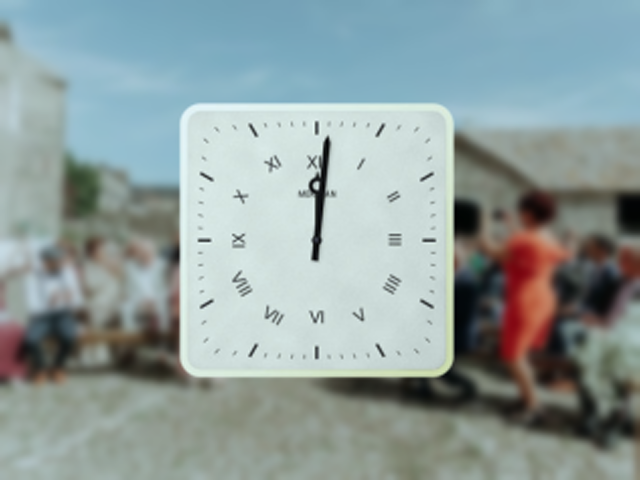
12:01
